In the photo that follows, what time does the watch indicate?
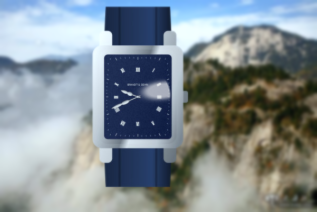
9:41
